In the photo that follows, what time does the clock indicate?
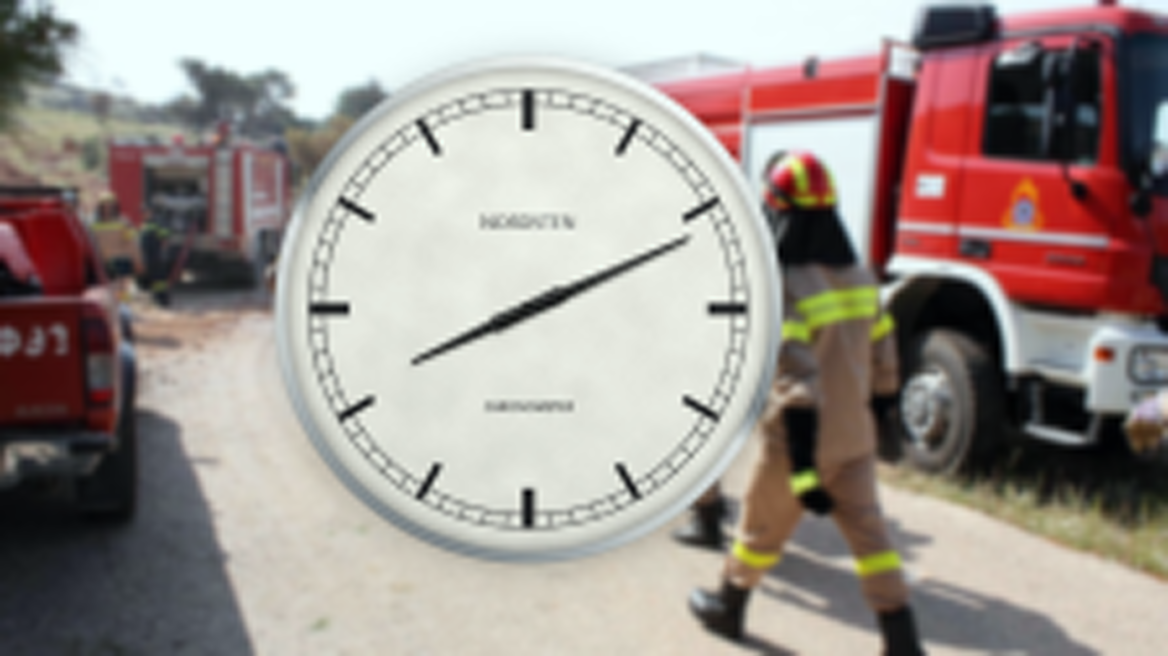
8:11
